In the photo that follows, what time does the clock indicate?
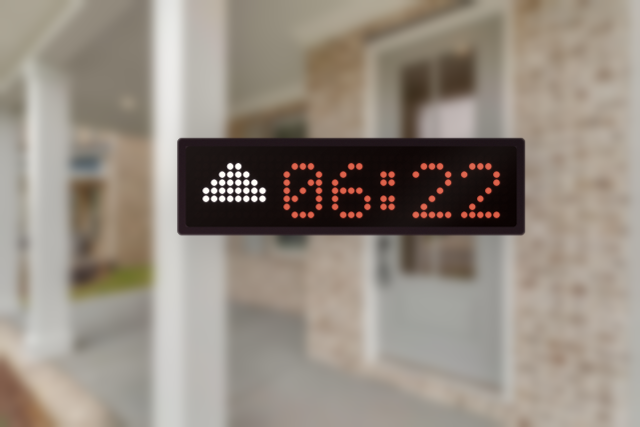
6:22
